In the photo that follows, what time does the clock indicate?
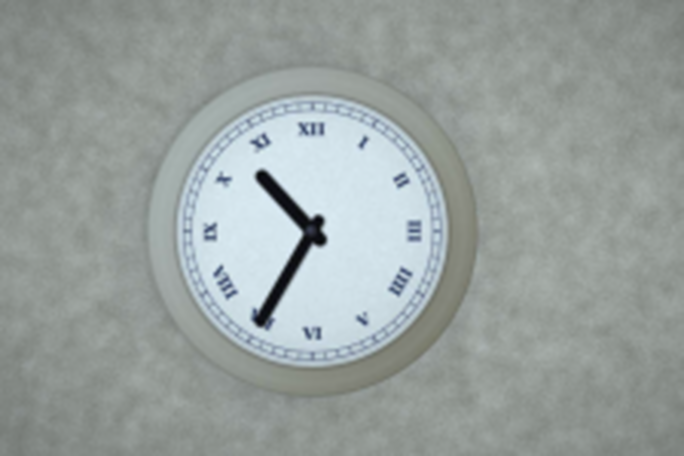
10:35
